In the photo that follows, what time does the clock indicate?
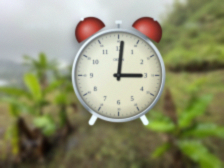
3:01
